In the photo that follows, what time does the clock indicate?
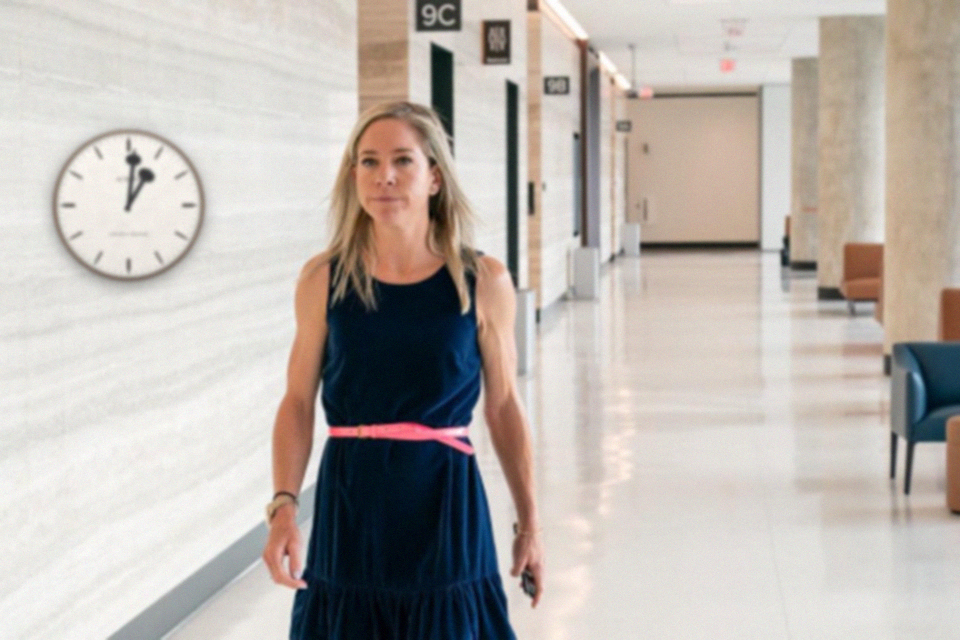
1:01
